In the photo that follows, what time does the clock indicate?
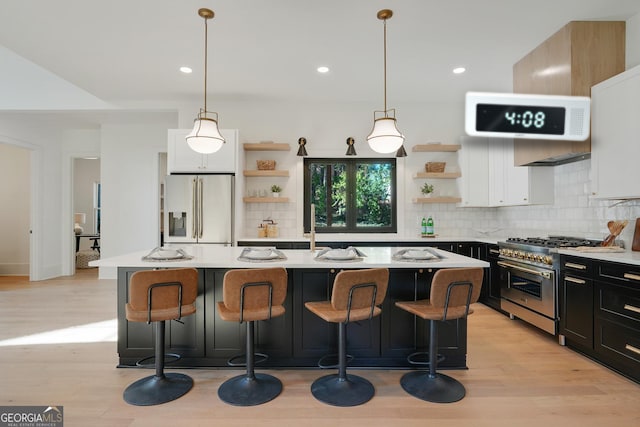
4:08
